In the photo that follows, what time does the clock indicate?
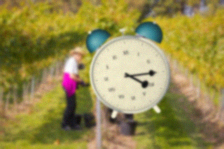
4:15
